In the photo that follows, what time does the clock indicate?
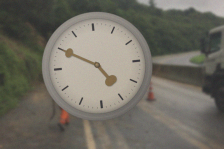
4:50
